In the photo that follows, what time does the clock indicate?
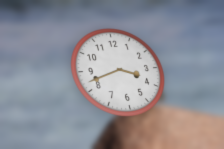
3:42
